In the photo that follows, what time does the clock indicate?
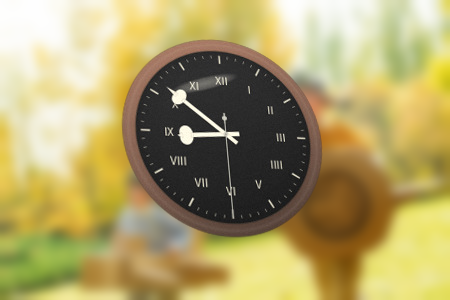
8:51:30
